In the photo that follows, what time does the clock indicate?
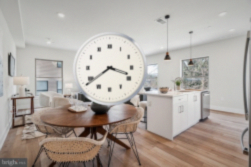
3:39
